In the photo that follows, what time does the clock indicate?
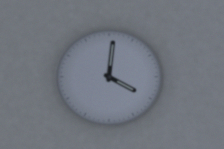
4:01
